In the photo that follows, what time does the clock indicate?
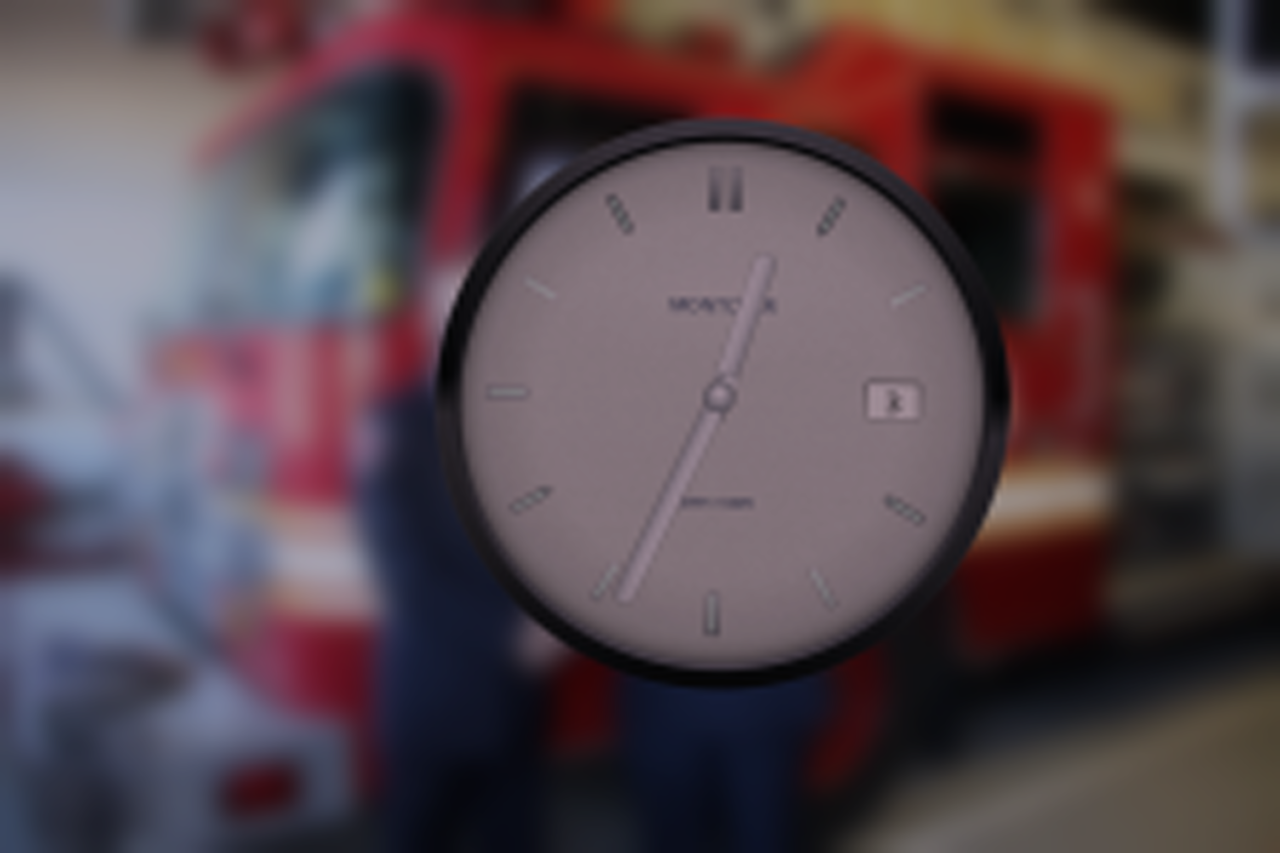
12:34
